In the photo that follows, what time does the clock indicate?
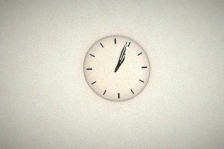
1:04
